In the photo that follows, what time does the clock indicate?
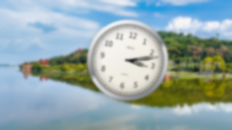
3:12
